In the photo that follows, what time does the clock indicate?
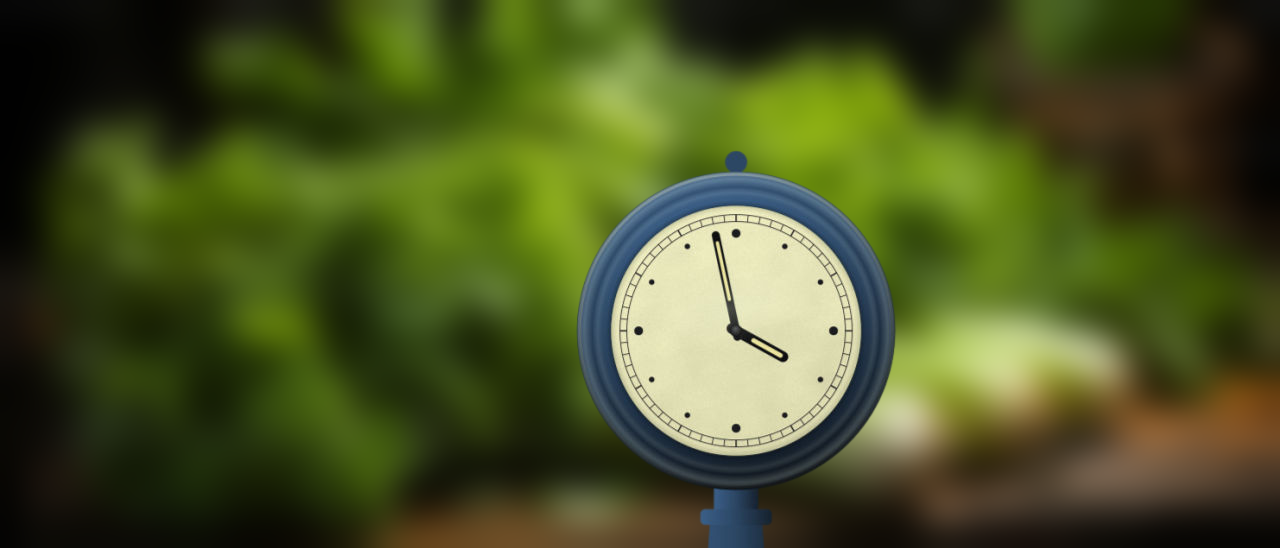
3:58
